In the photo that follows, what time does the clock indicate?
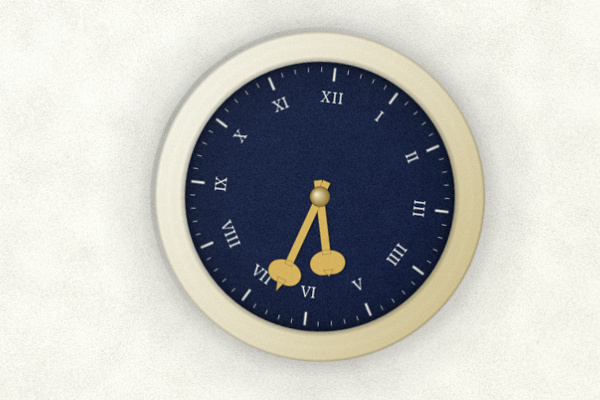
5:33
